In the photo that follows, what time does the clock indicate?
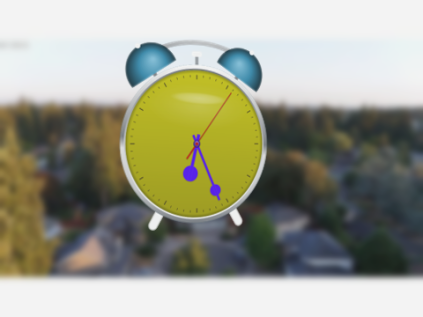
6:26:06
